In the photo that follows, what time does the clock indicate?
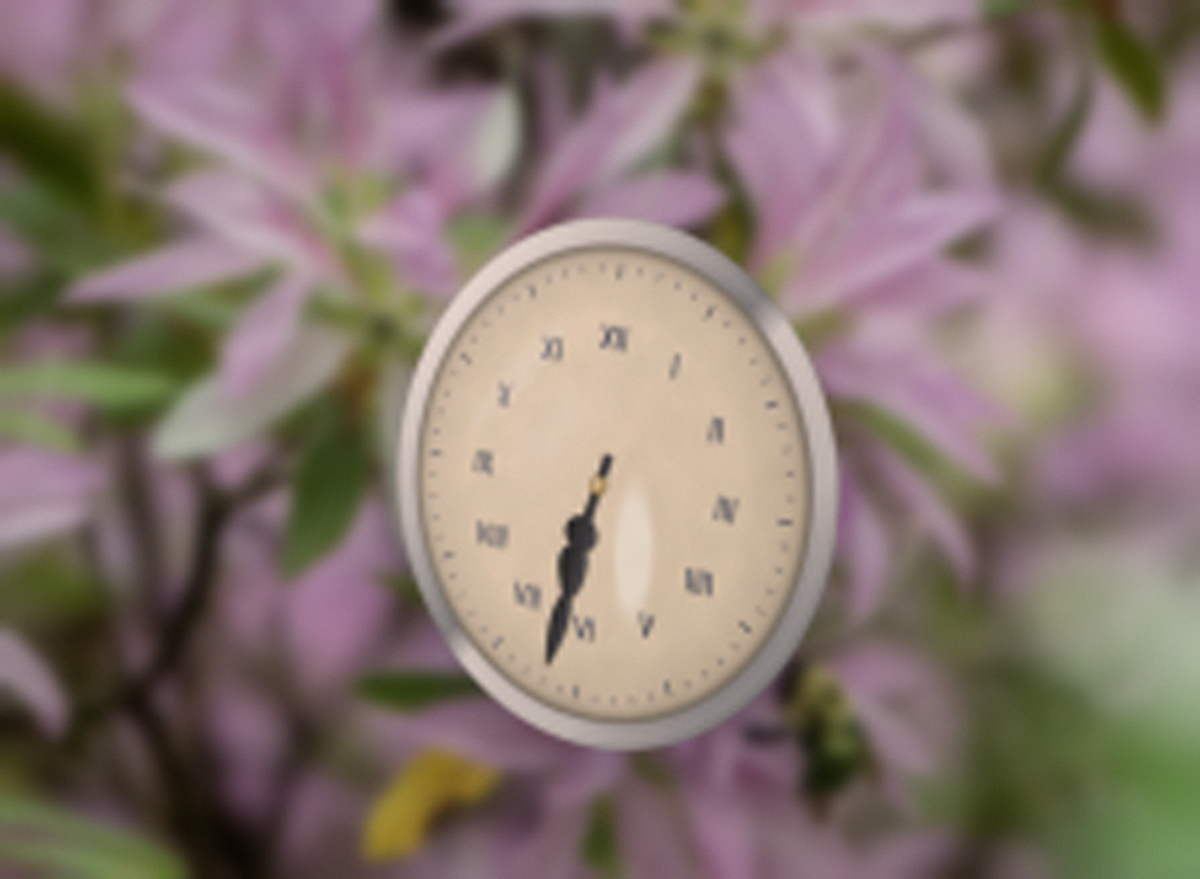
6:32
